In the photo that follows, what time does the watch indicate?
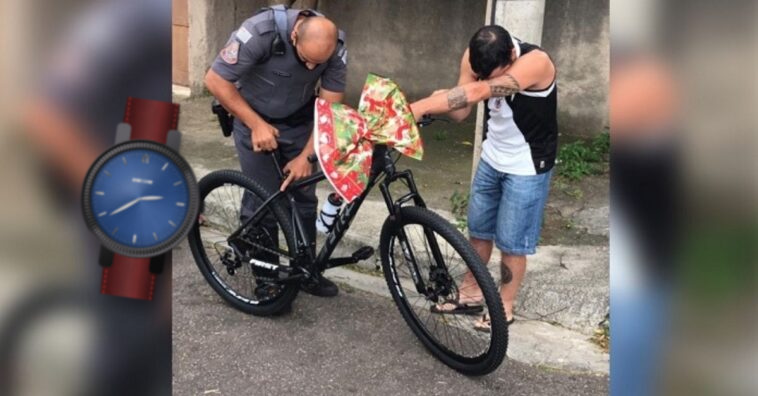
2:39
